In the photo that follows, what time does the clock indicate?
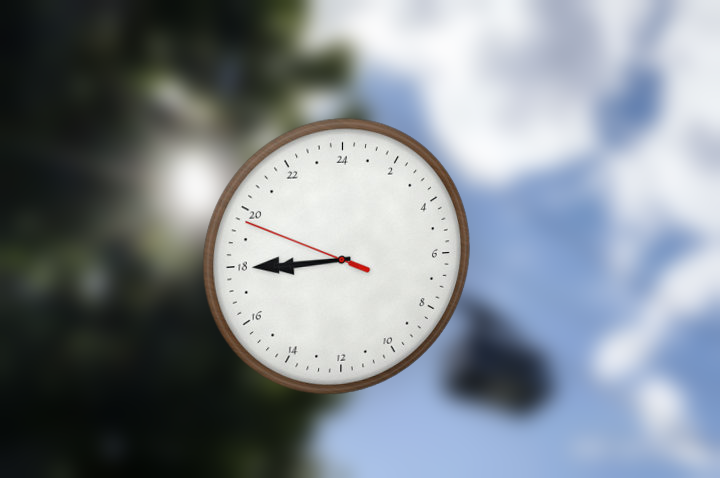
17:44:49
